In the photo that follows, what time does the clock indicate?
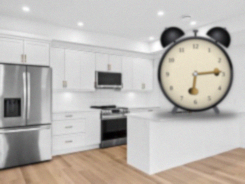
6:14
